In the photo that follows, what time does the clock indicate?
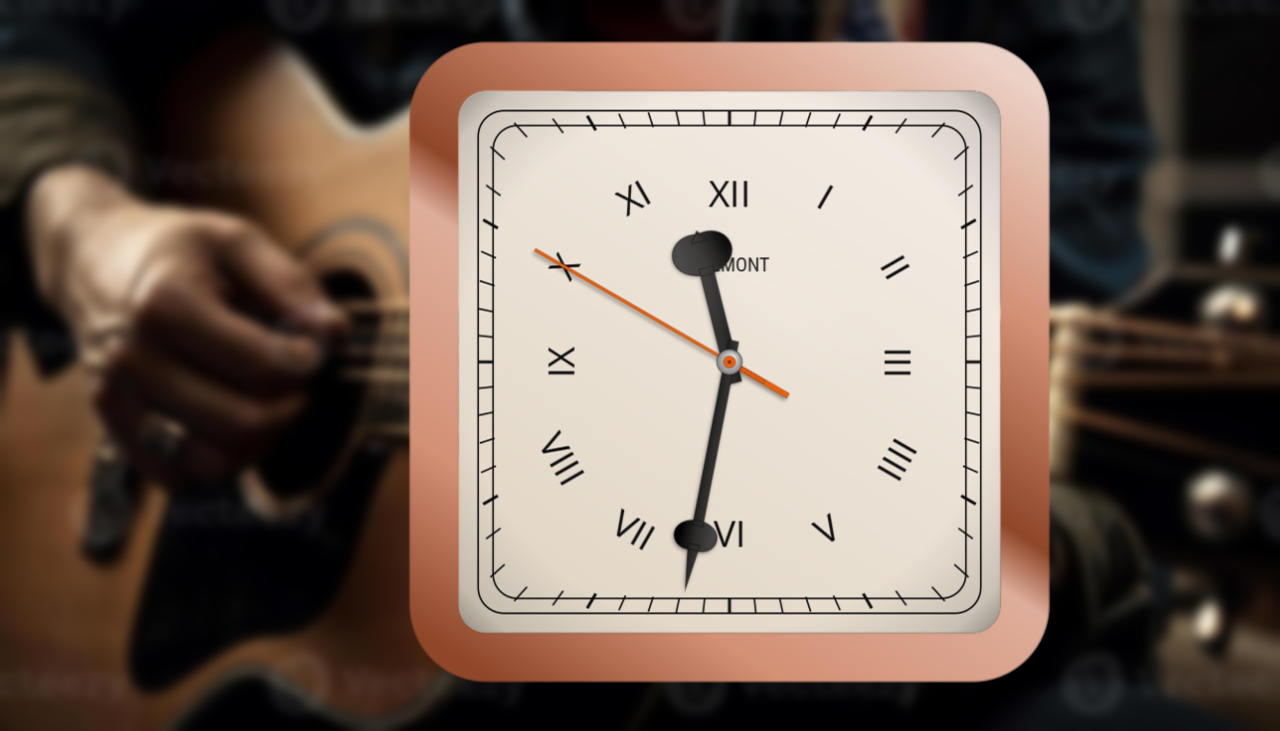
11:31:50
